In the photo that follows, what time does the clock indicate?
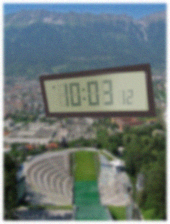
10:03:12
